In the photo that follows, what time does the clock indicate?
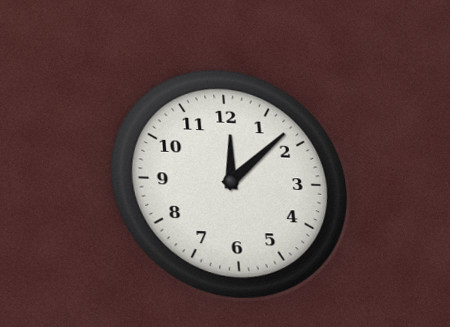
12:08
